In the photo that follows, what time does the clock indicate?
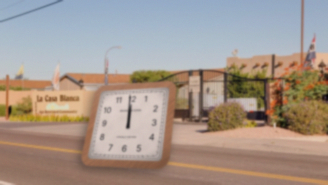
11:59
